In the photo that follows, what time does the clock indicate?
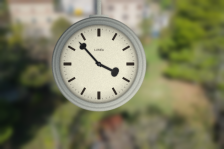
3:53
